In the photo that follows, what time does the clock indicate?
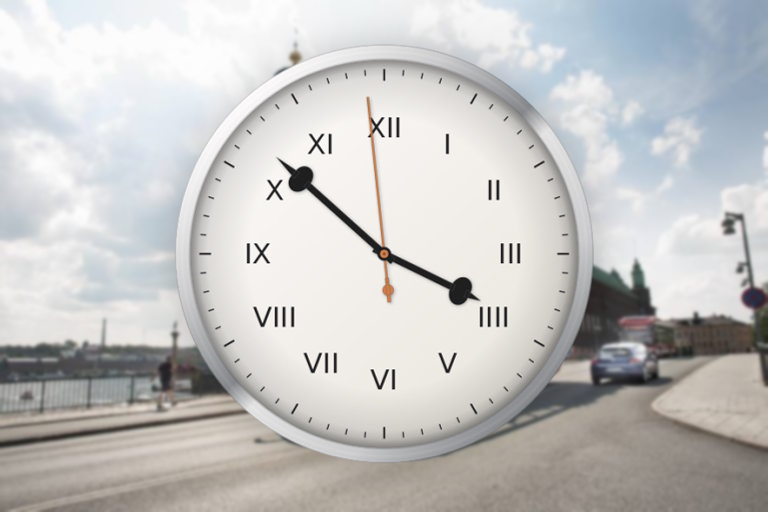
3:51:59
